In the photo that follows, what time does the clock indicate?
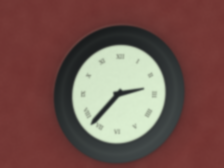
2:37
